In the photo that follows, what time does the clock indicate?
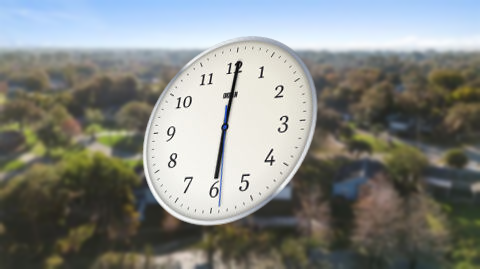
6:00:29
